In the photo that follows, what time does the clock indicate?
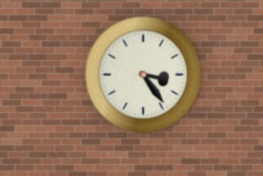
3:24
